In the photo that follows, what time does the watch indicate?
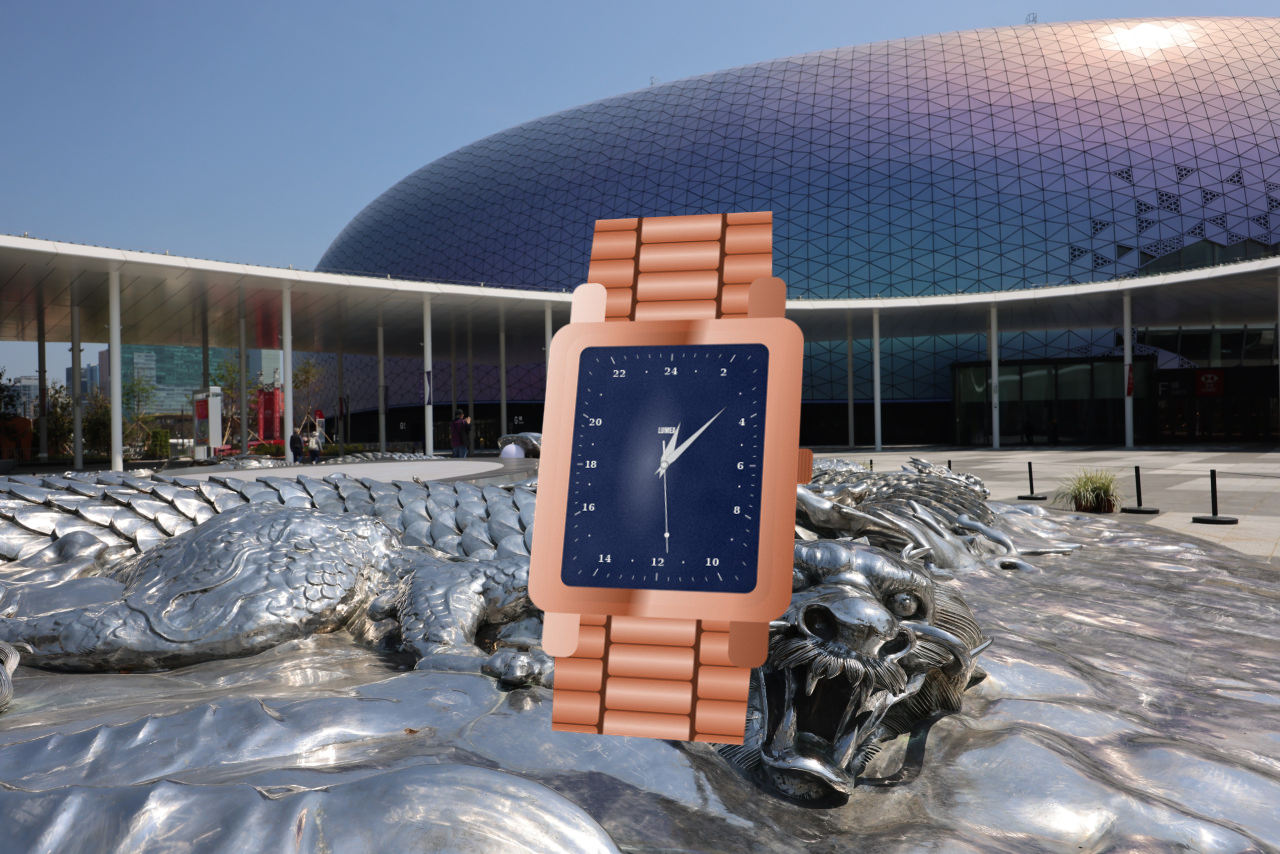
1:07:29
